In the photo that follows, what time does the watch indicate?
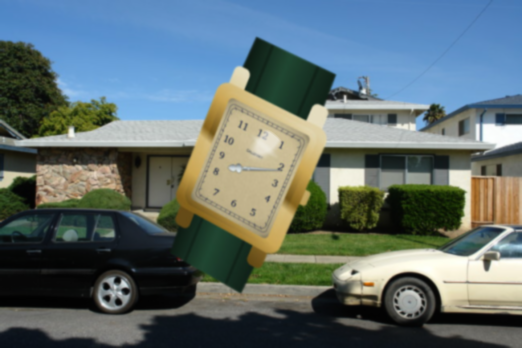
8:11
